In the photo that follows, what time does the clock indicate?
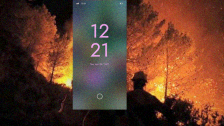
12:21
